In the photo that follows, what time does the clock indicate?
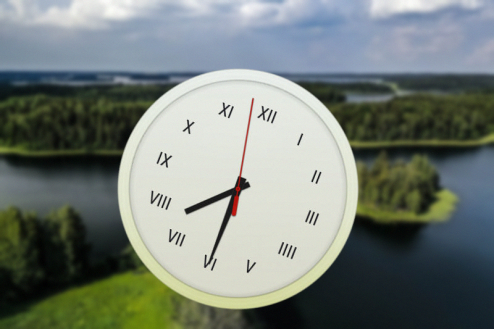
7:29:58
